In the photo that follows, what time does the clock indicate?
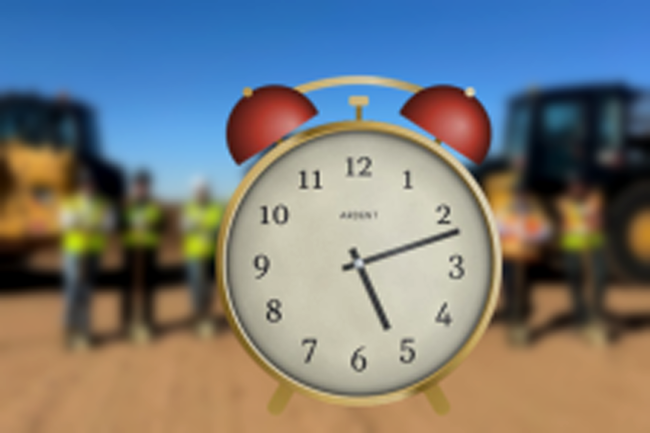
5:12
